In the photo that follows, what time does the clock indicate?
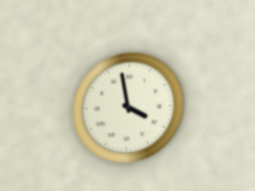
3:58
